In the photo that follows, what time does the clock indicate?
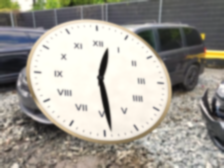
12:29
